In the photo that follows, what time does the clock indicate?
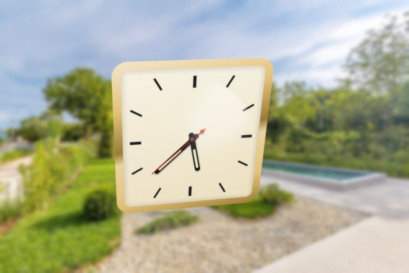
5:37:38
